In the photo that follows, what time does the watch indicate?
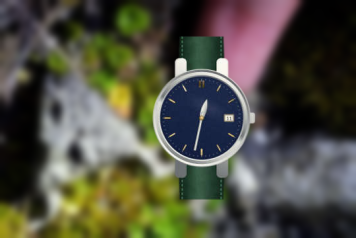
12:32
